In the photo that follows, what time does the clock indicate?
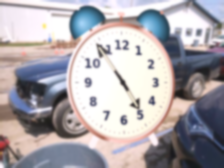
4:54
